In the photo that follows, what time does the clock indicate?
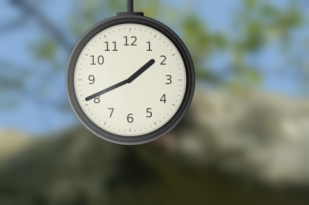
1:41
